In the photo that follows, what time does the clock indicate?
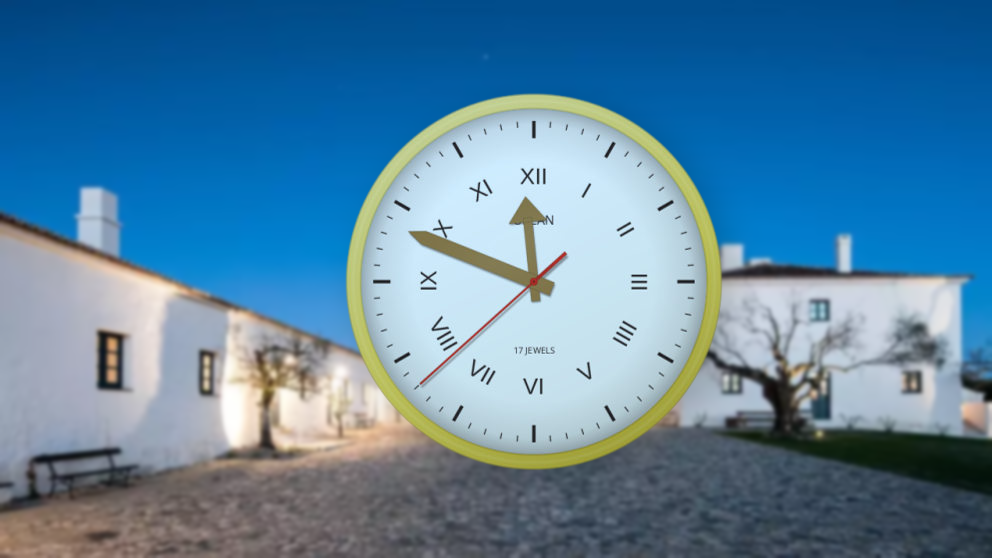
11:48:38
